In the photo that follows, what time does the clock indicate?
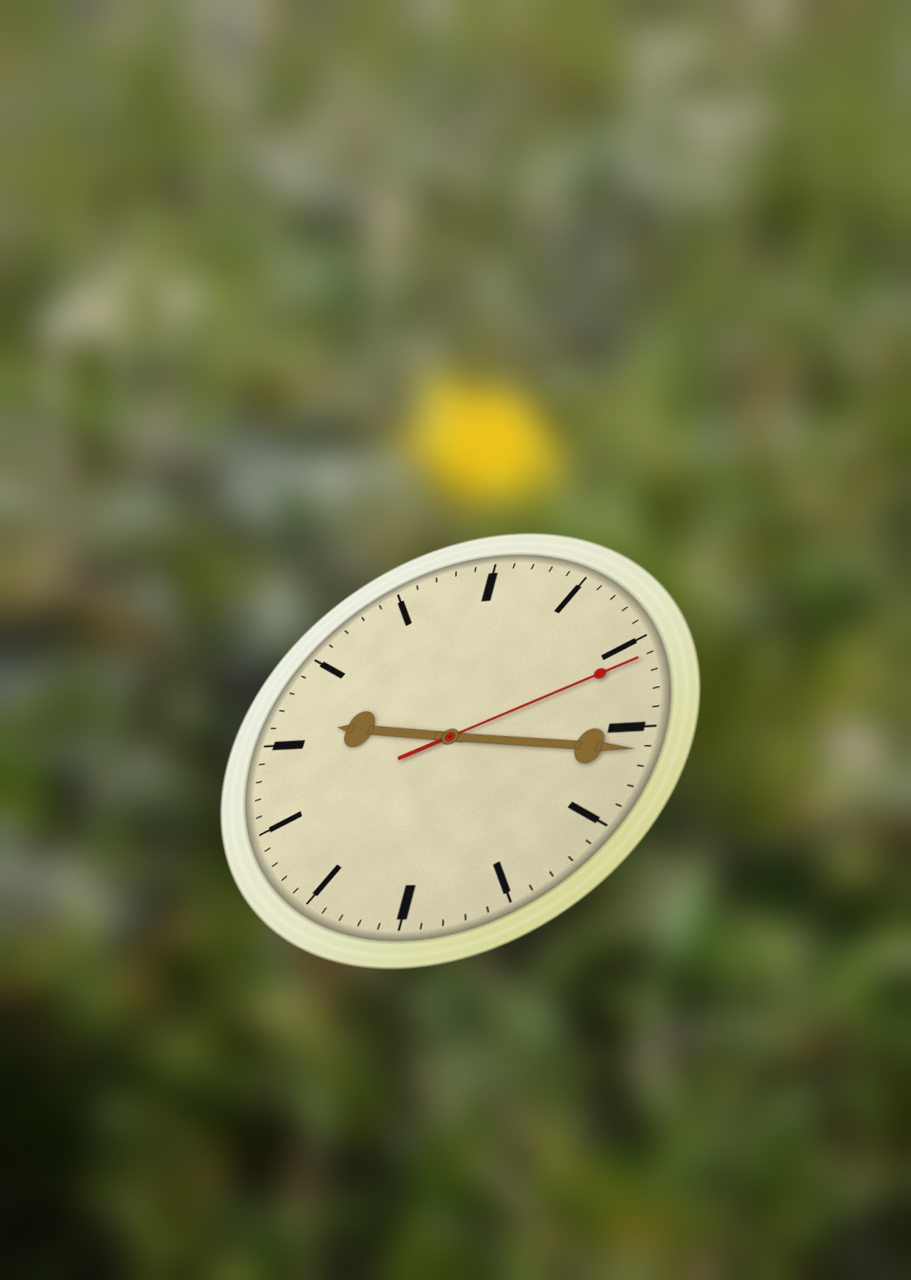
9:16:11
